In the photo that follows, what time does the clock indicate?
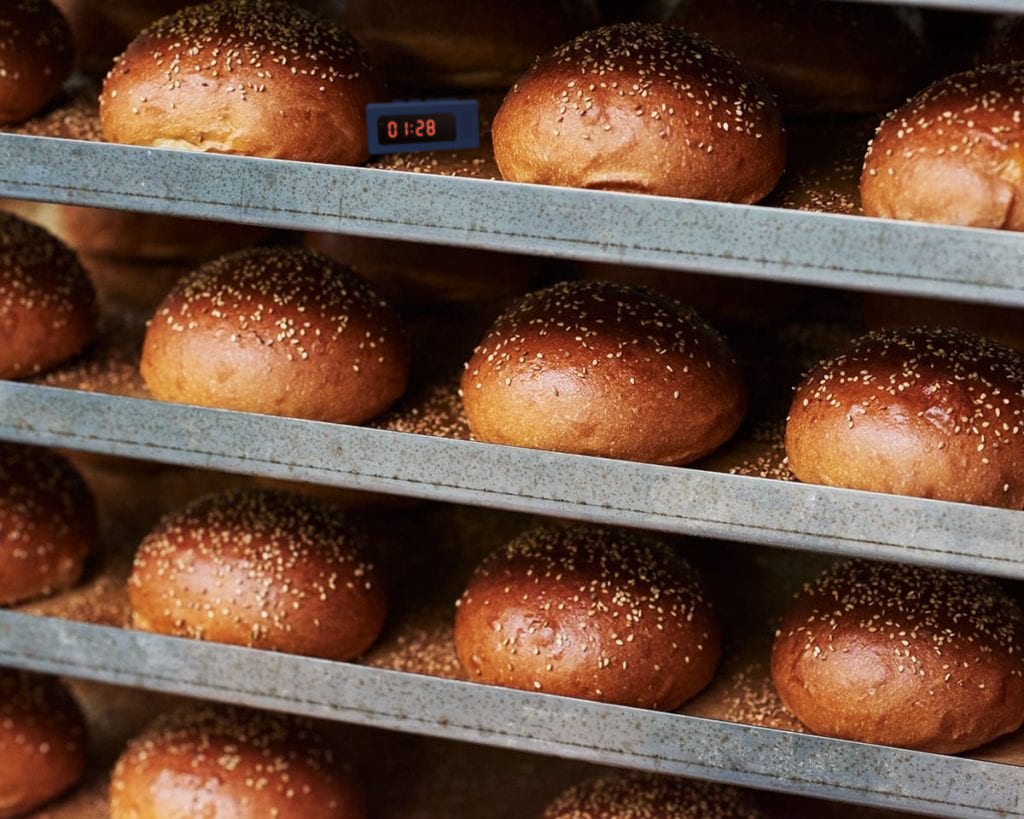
1:28
